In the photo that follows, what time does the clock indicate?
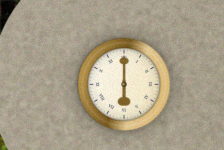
6:00
